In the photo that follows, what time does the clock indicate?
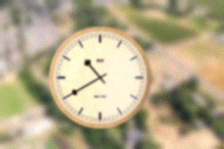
10:40
